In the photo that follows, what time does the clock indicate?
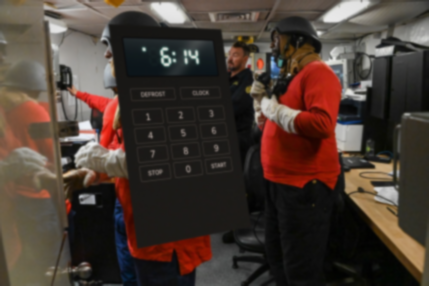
6:14
